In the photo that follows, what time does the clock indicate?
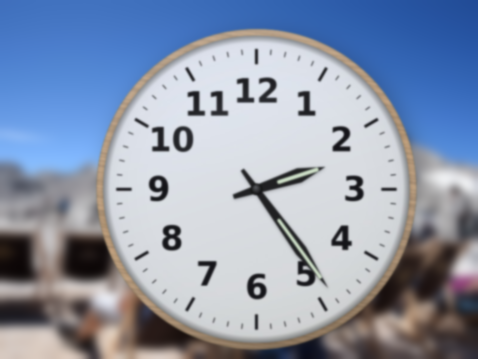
2:24
